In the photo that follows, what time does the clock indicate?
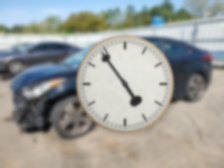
4:54
